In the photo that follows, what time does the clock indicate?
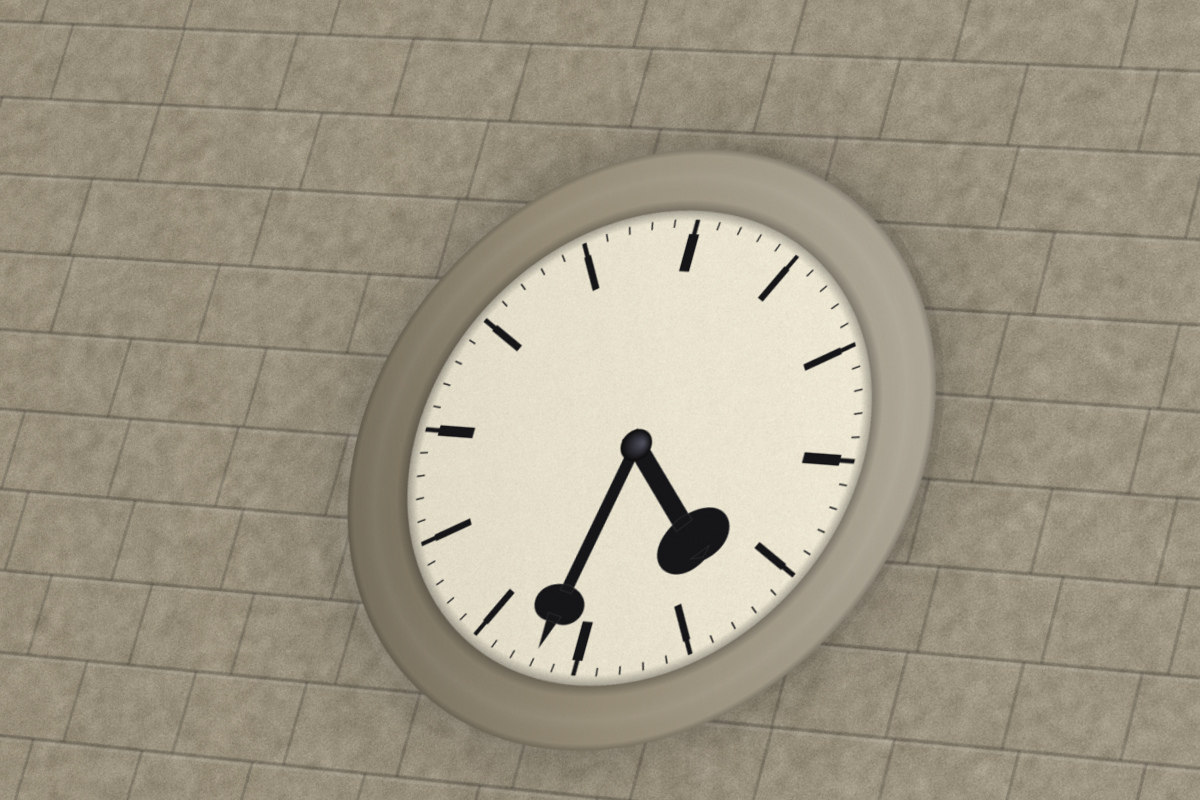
4:32
